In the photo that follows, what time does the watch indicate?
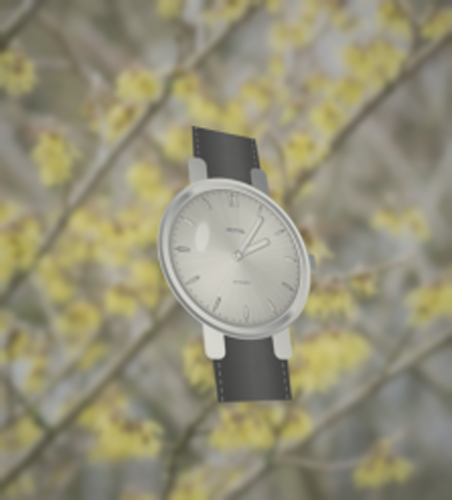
2:06
